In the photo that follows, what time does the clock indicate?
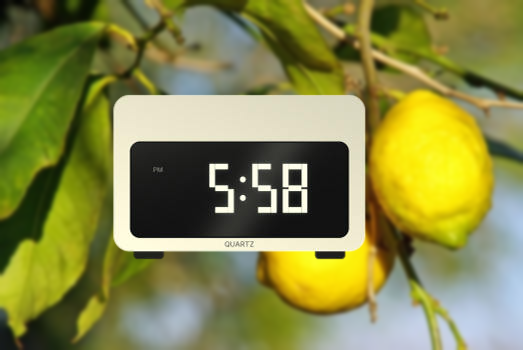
5:58
